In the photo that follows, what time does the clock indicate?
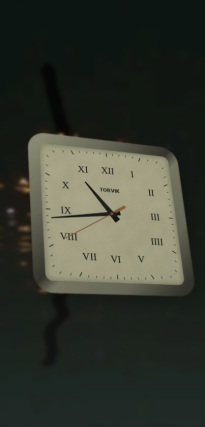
10:43:40
